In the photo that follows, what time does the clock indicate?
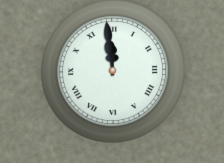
11:59
